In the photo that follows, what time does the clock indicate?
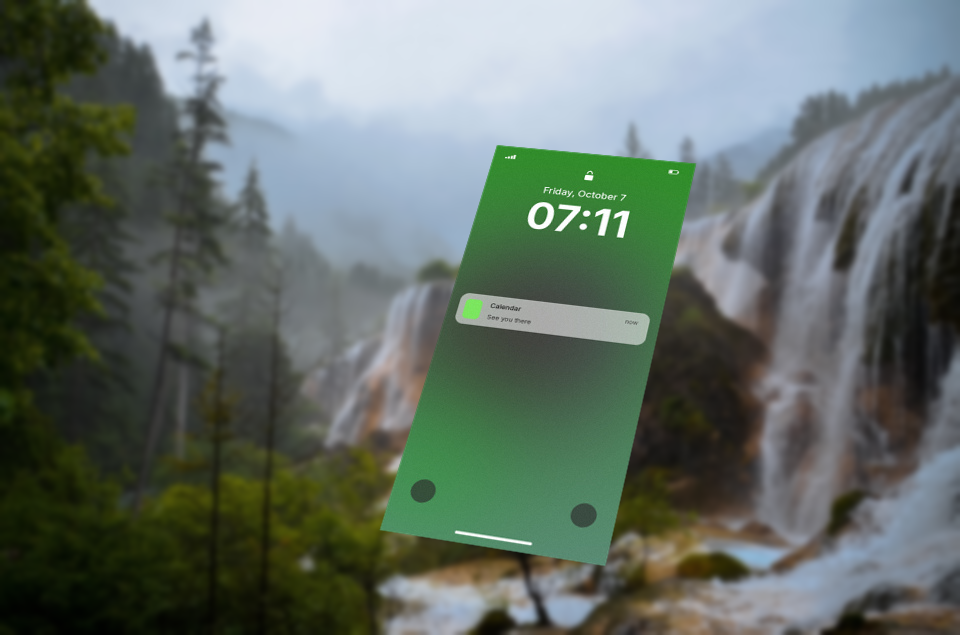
7:11
